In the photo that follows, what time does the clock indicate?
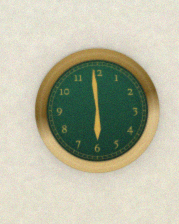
5:59
